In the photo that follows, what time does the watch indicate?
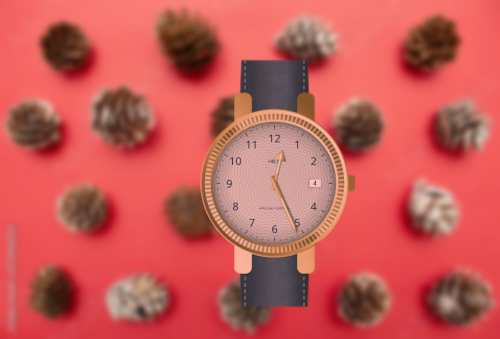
12:26
